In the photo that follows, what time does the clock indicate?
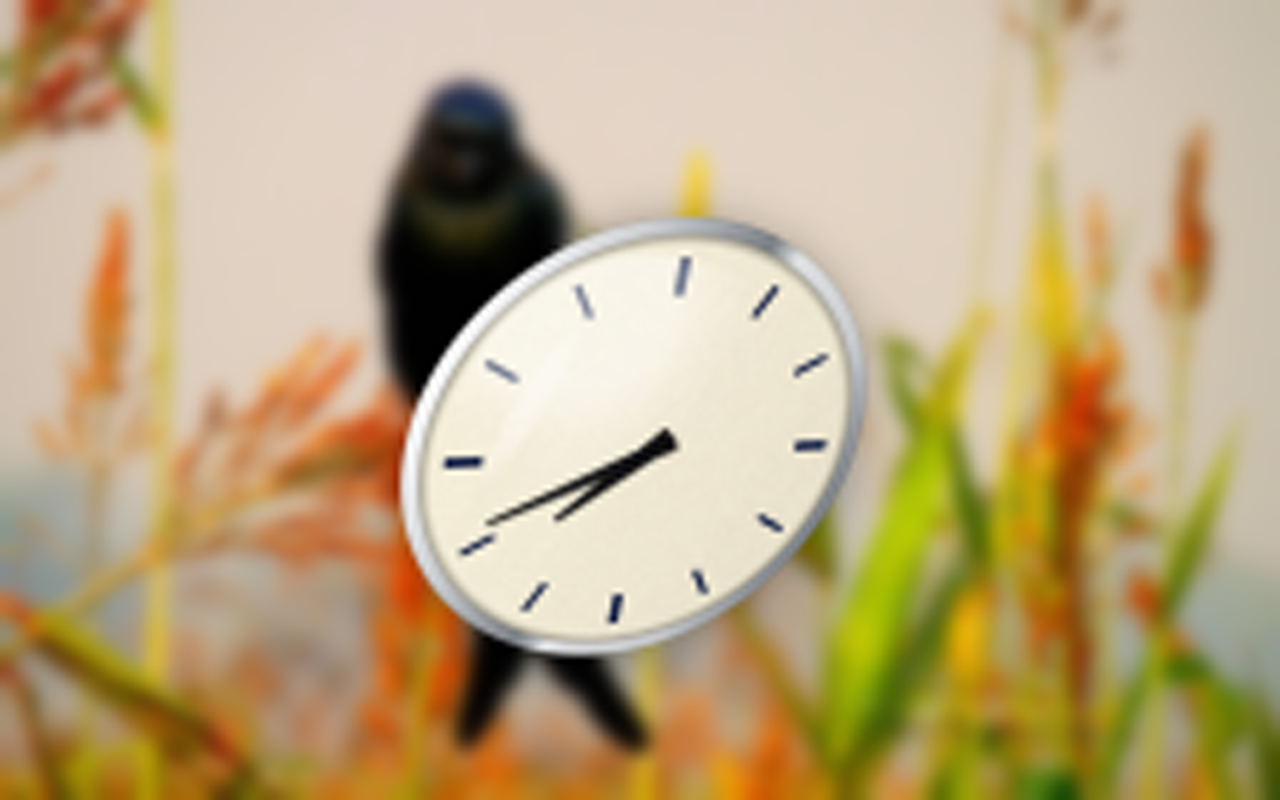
7:41
